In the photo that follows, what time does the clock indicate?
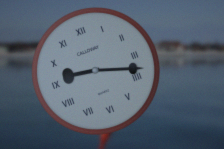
9:18
